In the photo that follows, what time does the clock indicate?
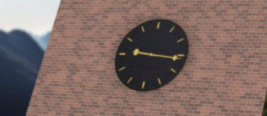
9:16
